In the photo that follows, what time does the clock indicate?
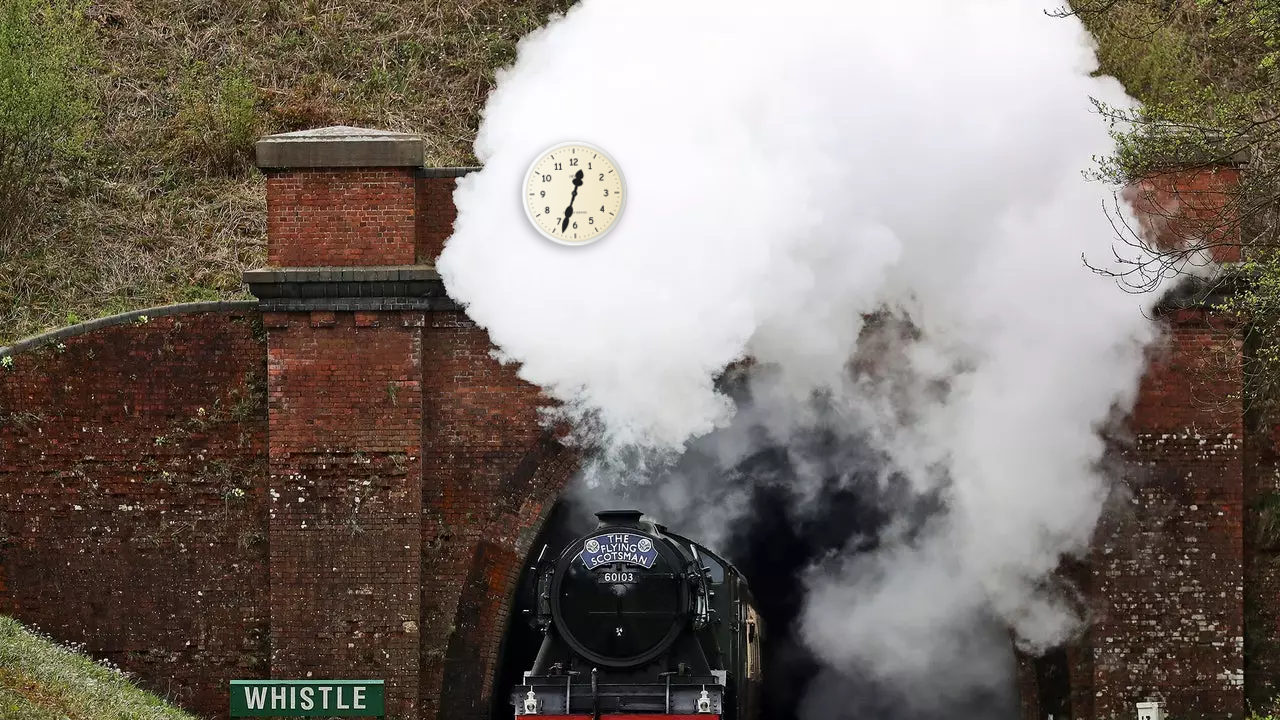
12:33
